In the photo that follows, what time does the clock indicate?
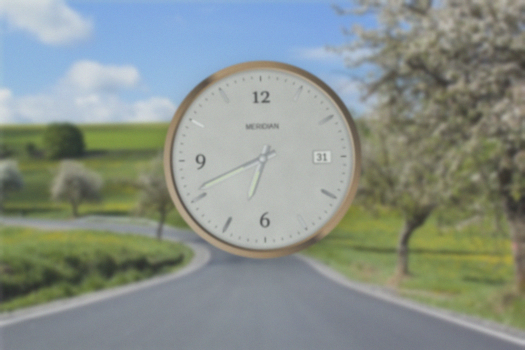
6:41
